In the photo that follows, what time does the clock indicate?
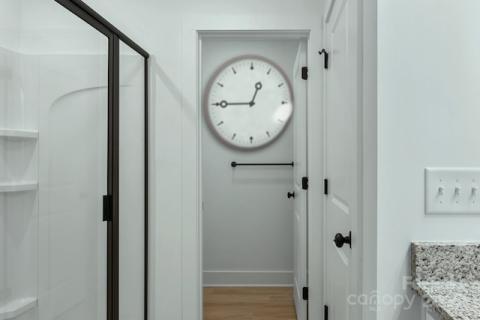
12:45
